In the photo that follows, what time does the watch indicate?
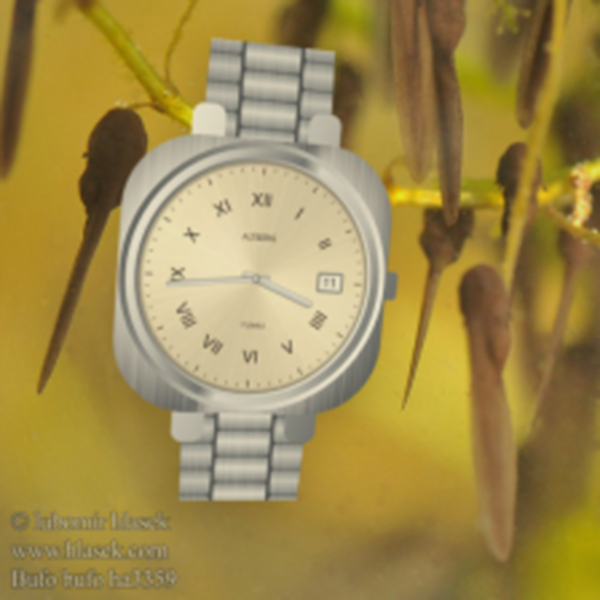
3:44
